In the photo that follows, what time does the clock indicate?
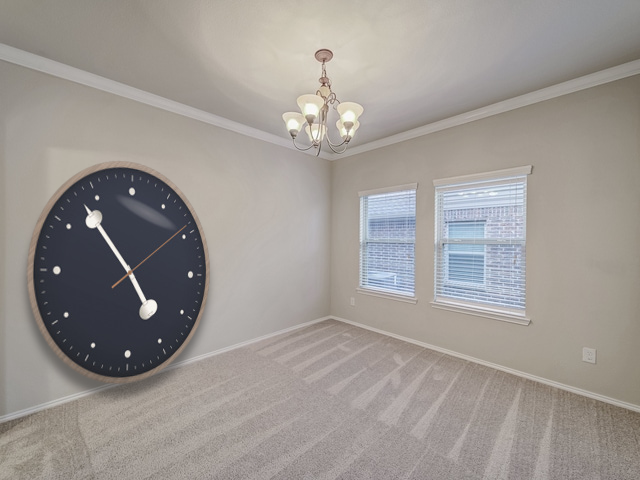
4:53:09
